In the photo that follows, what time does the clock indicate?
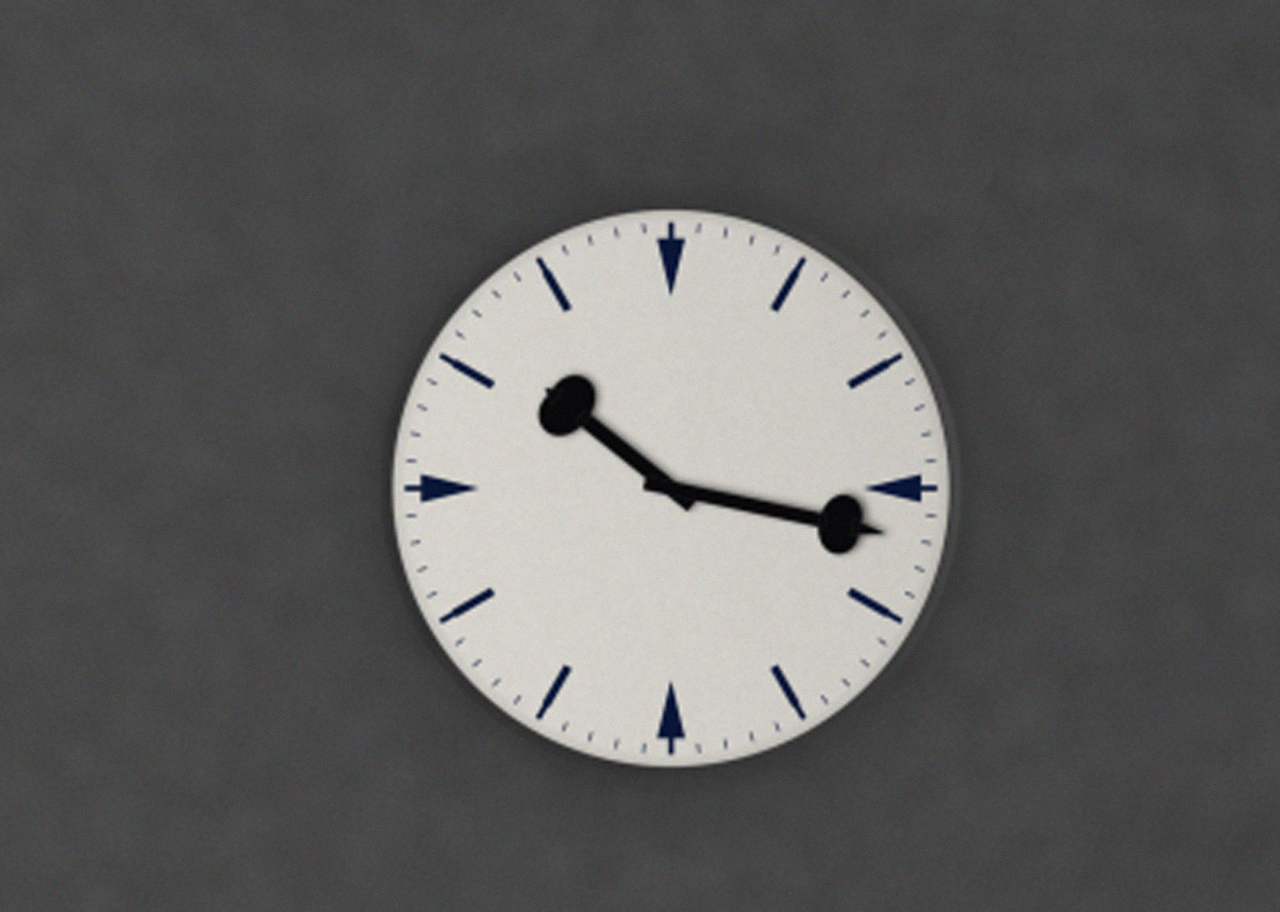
10:17
